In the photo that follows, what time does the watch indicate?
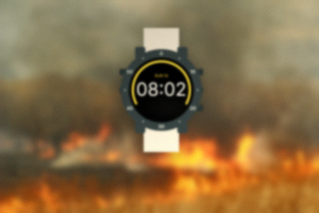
8:02
